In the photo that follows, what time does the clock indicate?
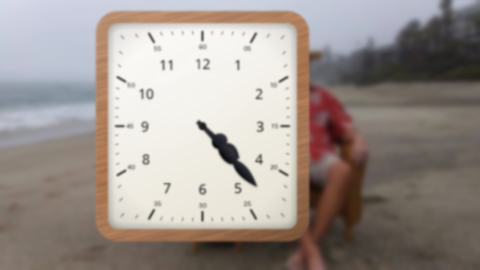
4:23
